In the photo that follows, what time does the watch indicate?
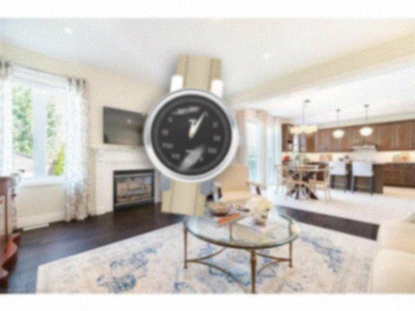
12:04
